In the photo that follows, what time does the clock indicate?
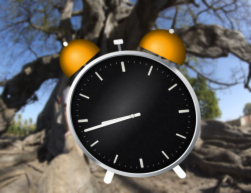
8:43
